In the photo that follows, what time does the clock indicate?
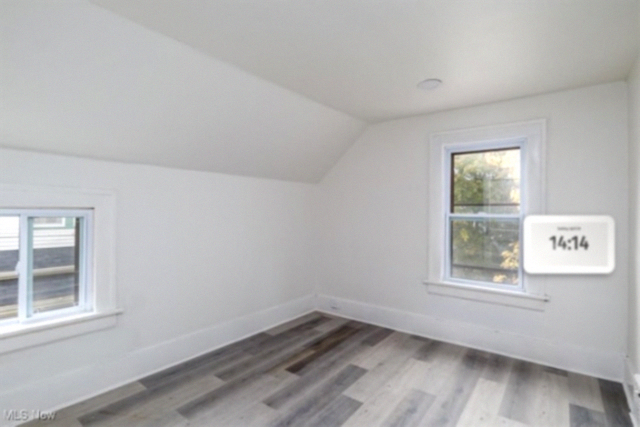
14:14
